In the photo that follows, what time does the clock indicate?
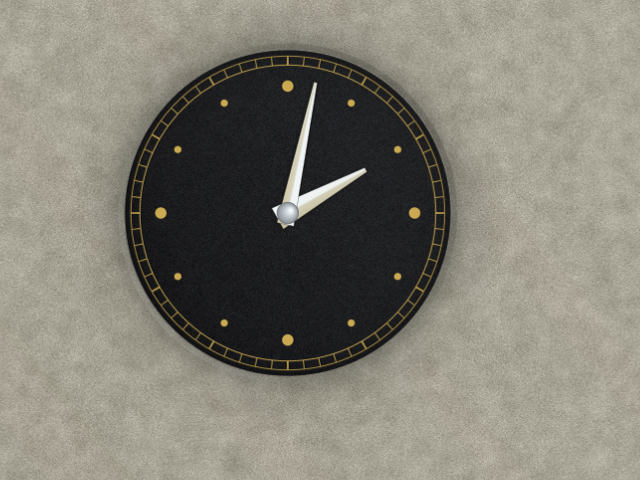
2:02
